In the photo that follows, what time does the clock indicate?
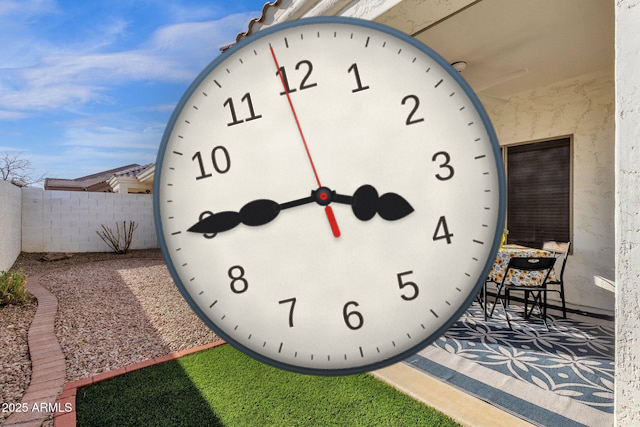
3:44:59
